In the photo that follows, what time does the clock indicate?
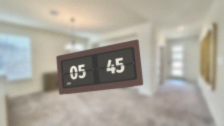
5:45
